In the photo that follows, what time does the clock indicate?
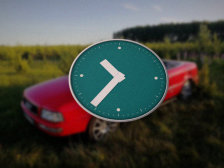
10:36
